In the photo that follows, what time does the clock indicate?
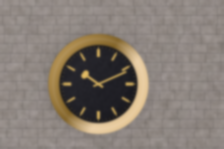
10:11
